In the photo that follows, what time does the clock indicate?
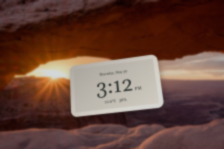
3:12
